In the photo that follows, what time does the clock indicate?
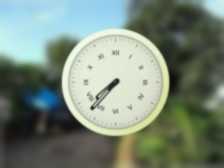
7:37
